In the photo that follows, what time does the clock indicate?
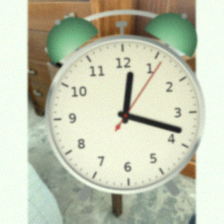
12:18:06
